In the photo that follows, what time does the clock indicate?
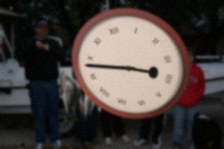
3:48
